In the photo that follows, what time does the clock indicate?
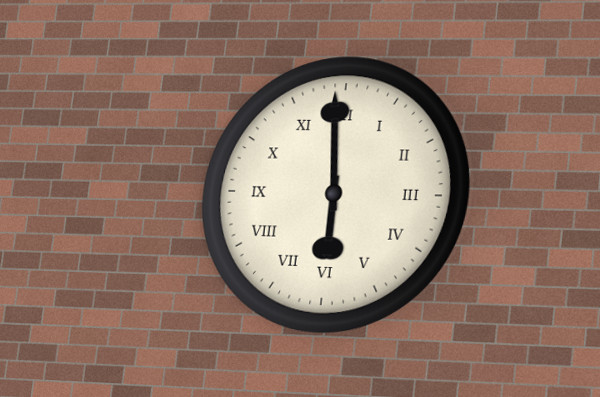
5:59
